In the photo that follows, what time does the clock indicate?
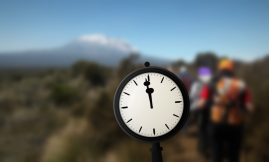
11:59
